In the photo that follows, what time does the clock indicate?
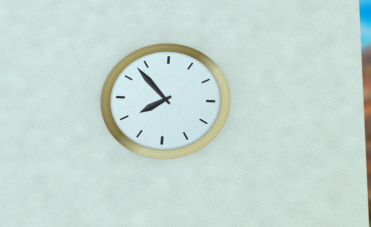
7:53
